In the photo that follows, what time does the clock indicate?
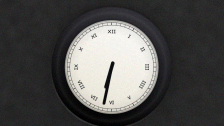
6:32
